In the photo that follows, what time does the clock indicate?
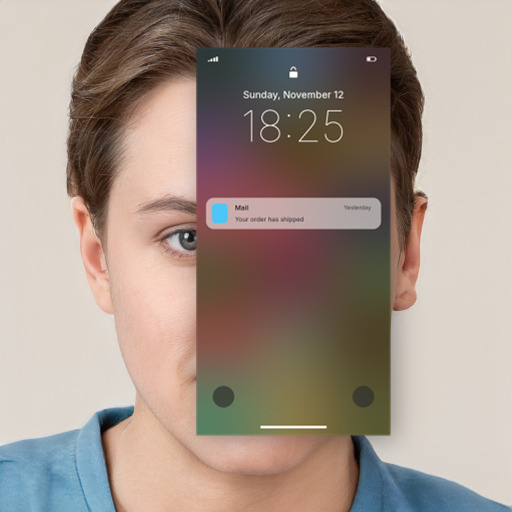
18:25
